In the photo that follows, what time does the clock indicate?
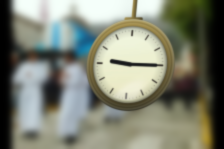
9:15
